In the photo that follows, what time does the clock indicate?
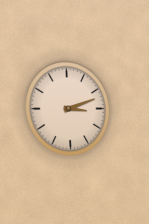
3:12
